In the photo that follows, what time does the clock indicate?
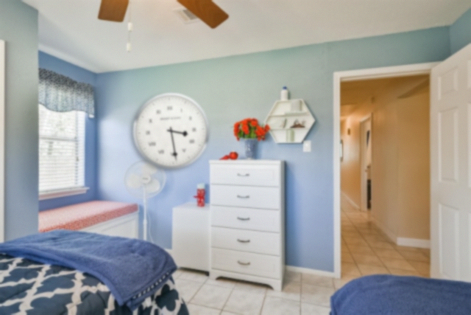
3:29
